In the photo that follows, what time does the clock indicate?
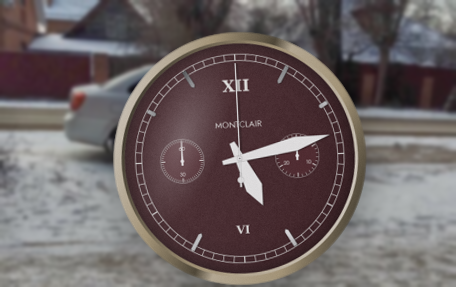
5:13
